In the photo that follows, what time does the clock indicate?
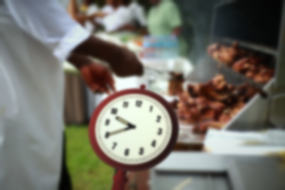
9:40
